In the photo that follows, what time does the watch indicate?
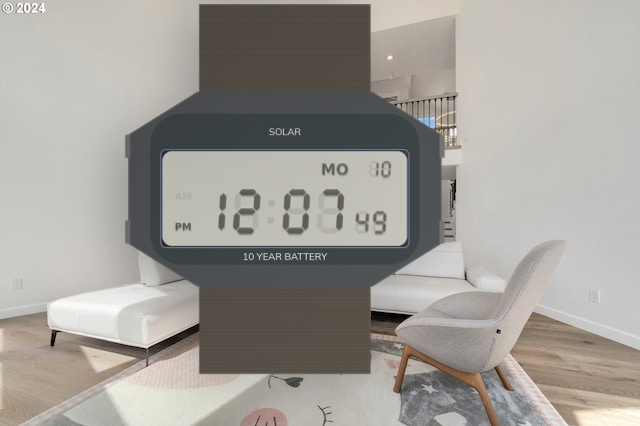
12:07:49
